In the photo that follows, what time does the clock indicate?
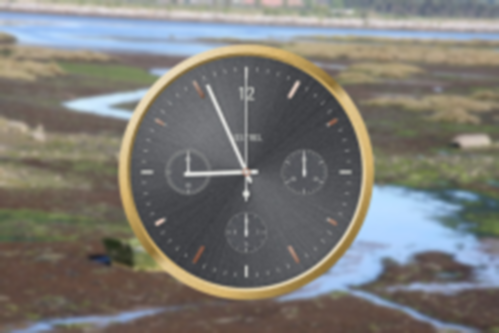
8:56
